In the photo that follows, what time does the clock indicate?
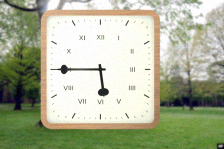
5:45
